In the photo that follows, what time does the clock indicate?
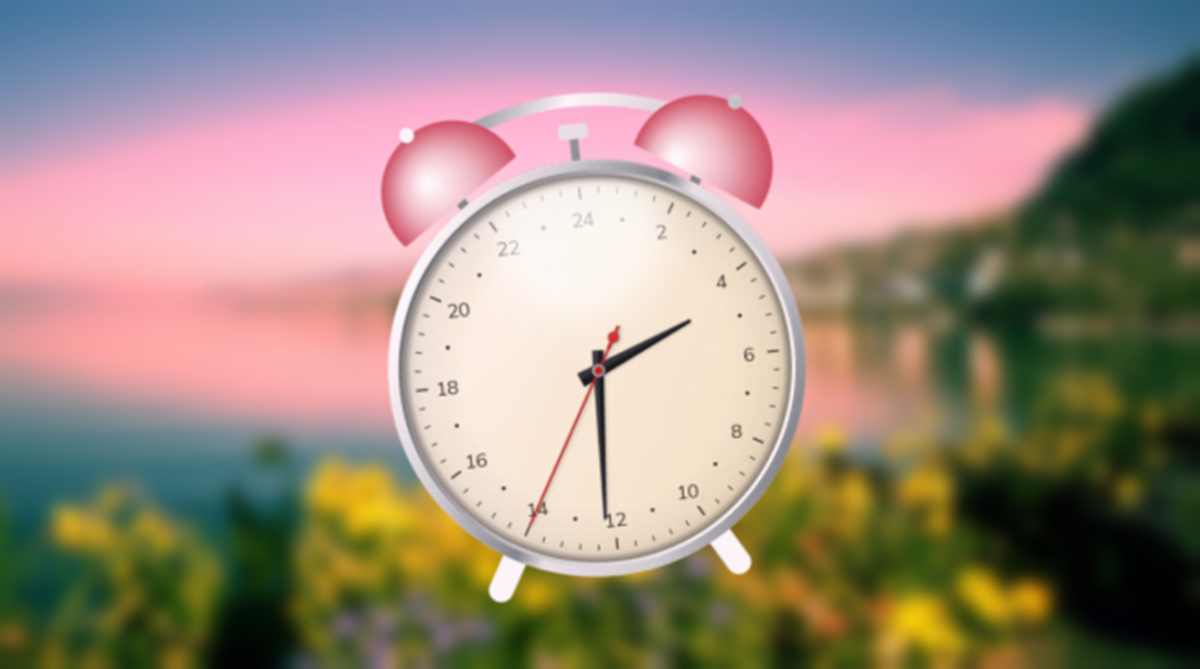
4:30:35
